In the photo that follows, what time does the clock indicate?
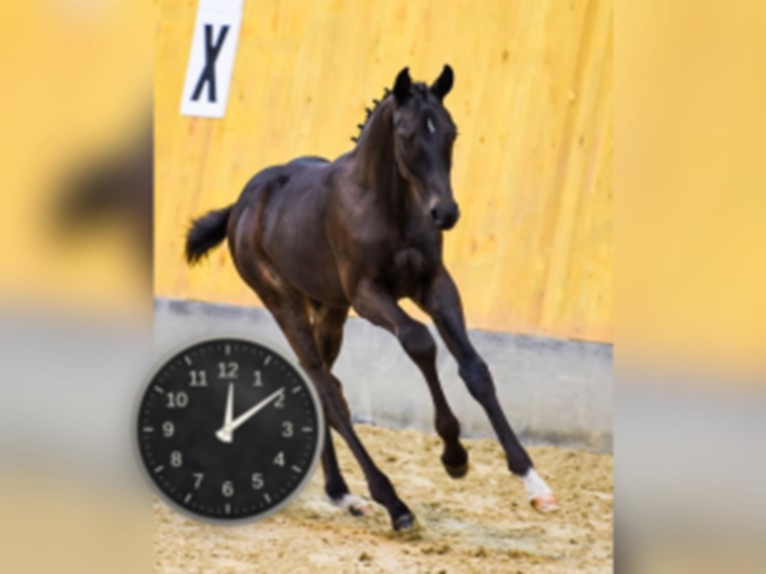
12:09
